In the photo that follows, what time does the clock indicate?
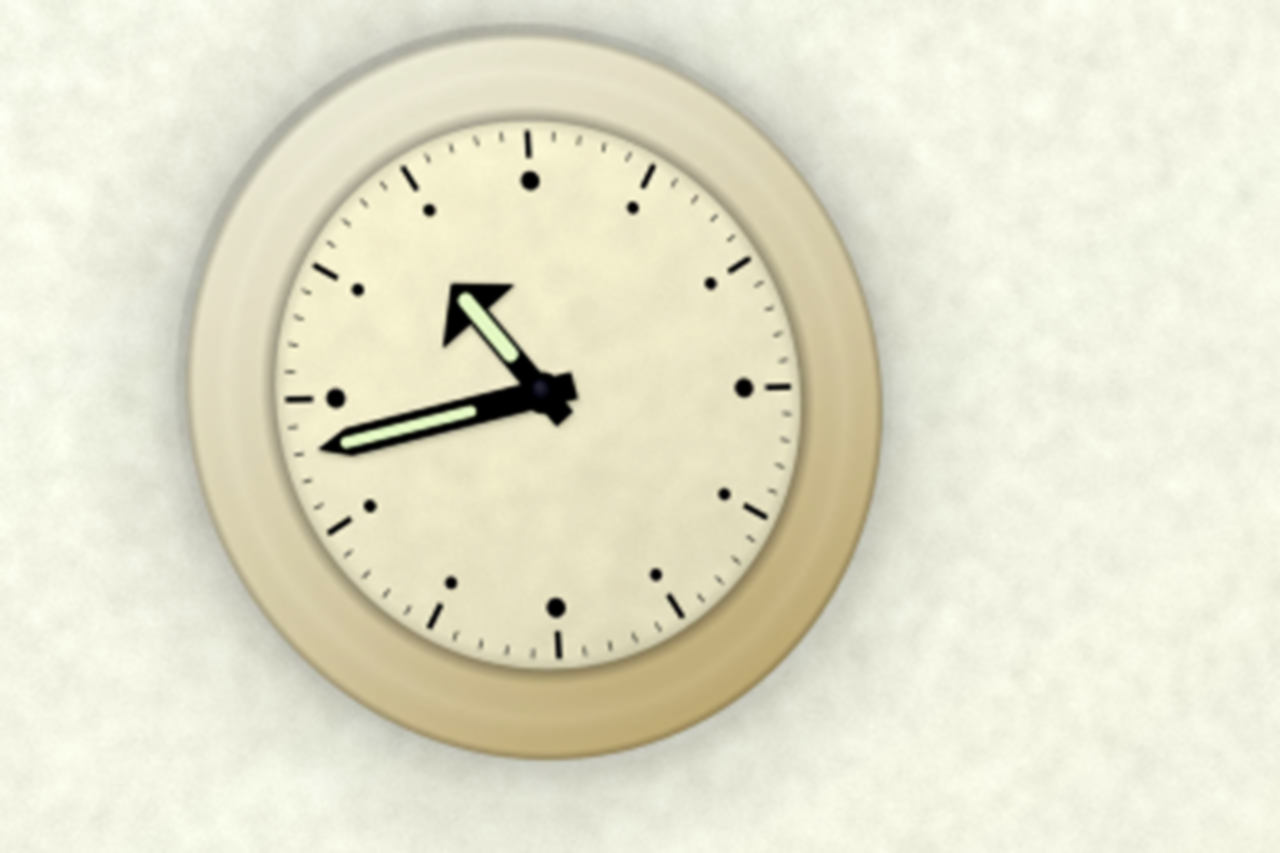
10:43
